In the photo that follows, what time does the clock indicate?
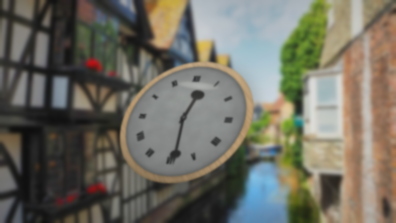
12:29
